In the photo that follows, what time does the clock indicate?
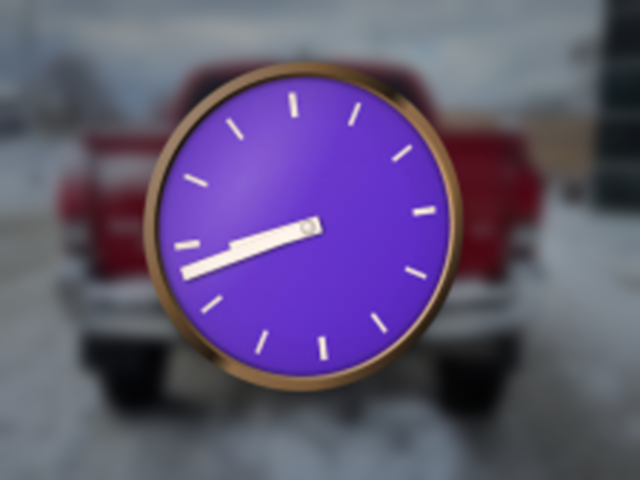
8:43
